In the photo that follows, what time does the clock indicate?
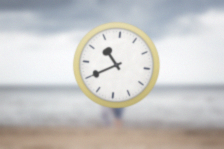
10:40
